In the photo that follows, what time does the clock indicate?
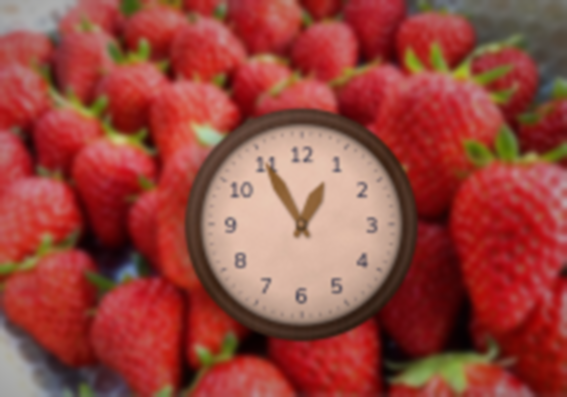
12:55
